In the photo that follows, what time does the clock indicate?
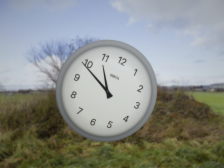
10:49
